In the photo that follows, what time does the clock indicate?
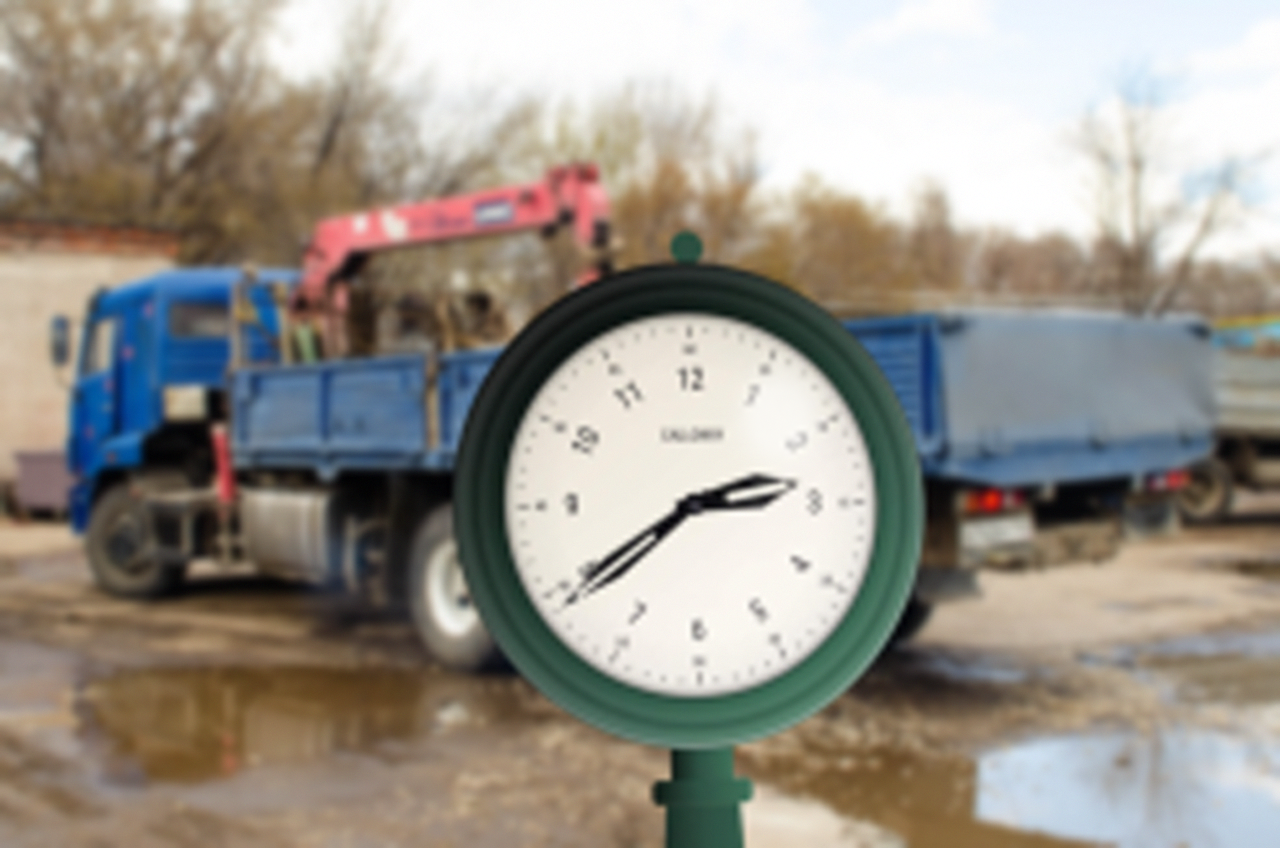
2:39
